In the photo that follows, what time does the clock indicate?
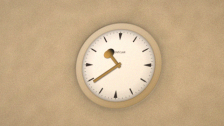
10:39
